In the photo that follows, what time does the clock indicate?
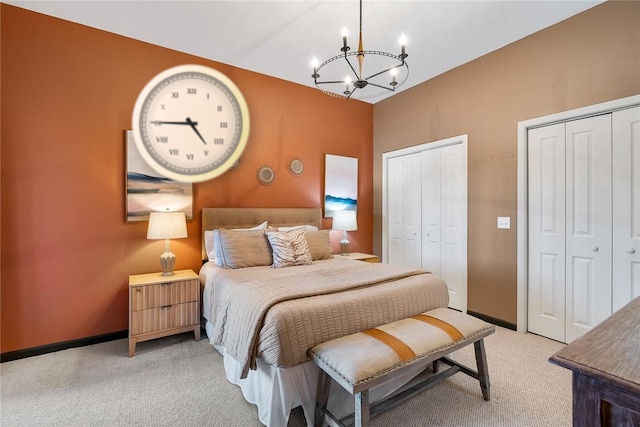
4:45
